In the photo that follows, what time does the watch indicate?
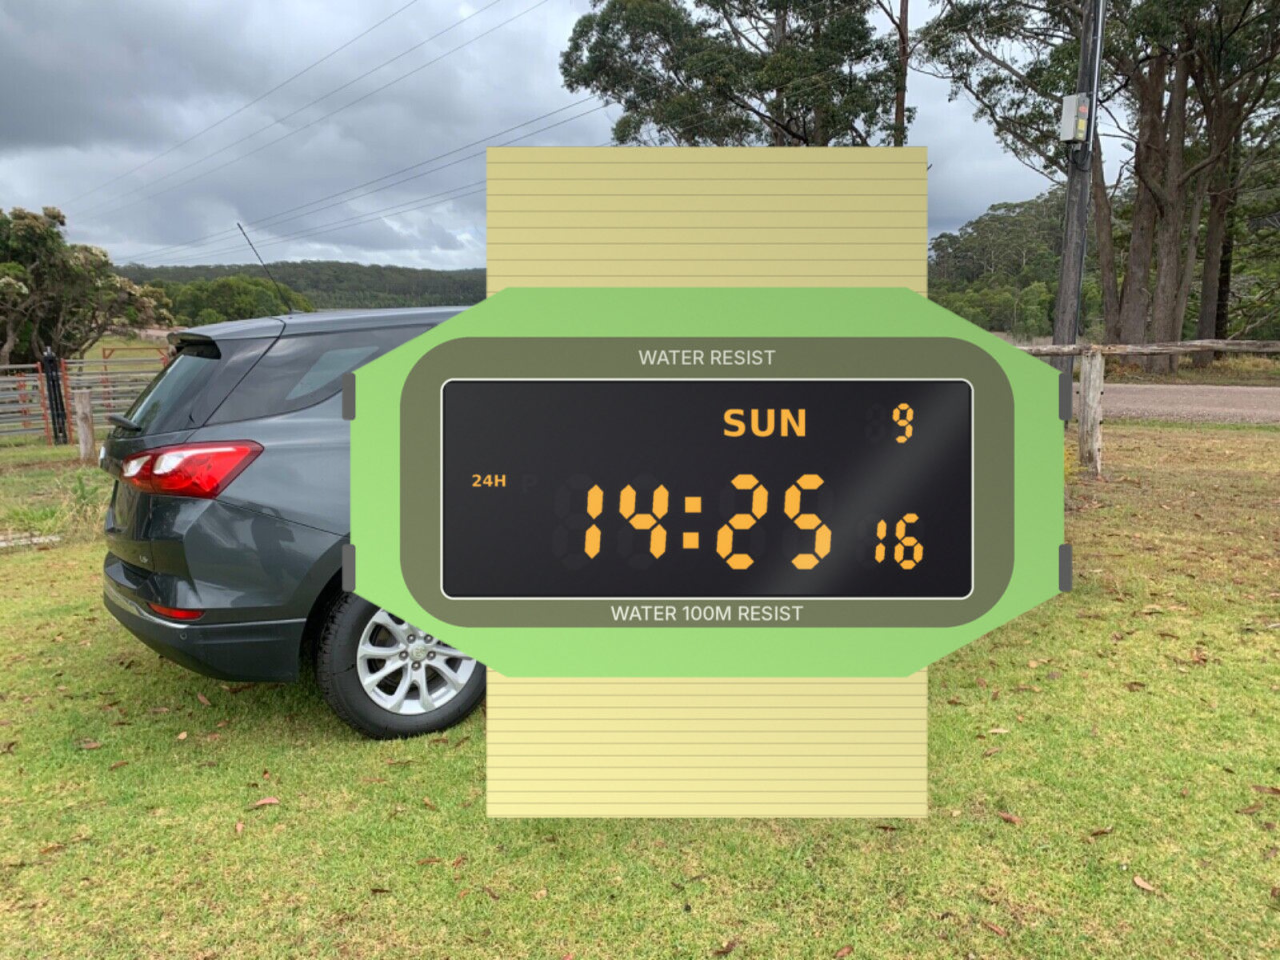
14:25:16
